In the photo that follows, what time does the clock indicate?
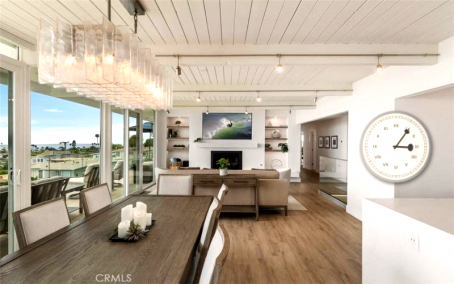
3:06
